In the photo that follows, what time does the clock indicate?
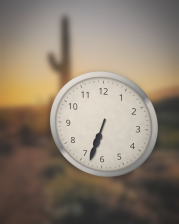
6:33
